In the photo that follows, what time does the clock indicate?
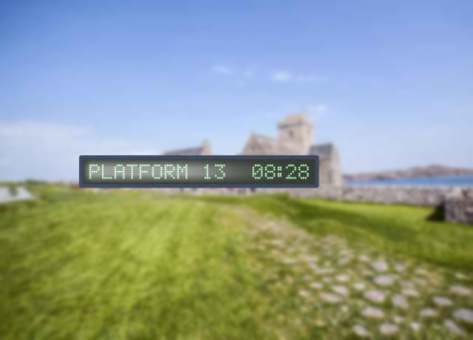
8:28
